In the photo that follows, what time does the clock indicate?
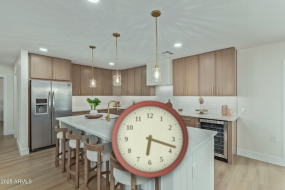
6:18
